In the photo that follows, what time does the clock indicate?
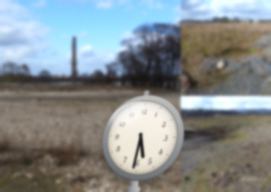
5:31
